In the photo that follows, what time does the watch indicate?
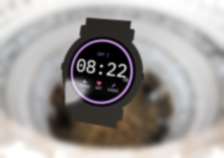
8:22
